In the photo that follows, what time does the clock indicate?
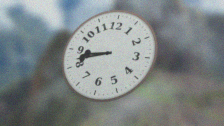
8:42
